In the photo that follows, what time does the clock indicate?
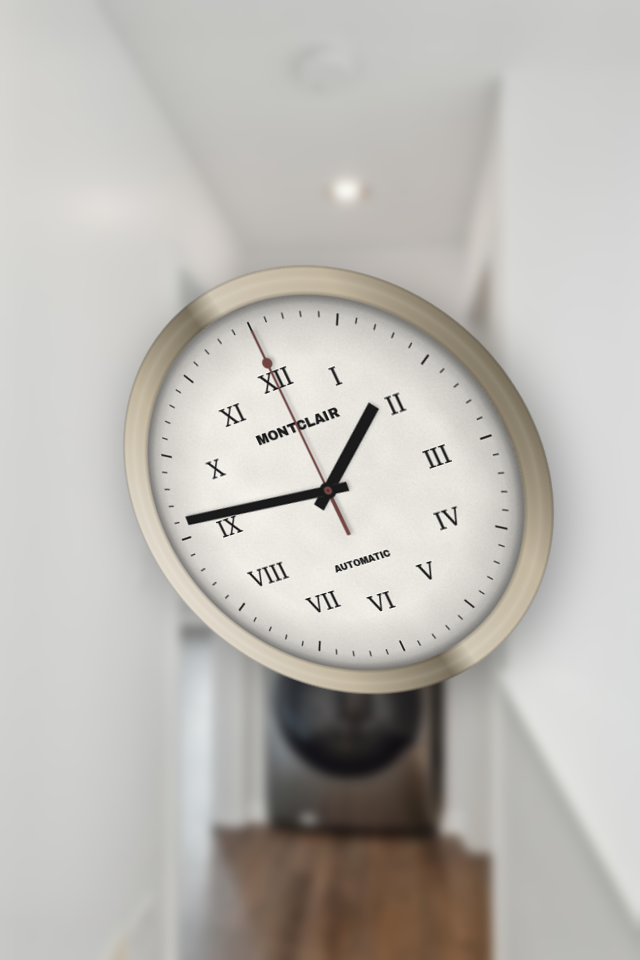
1:46:00
